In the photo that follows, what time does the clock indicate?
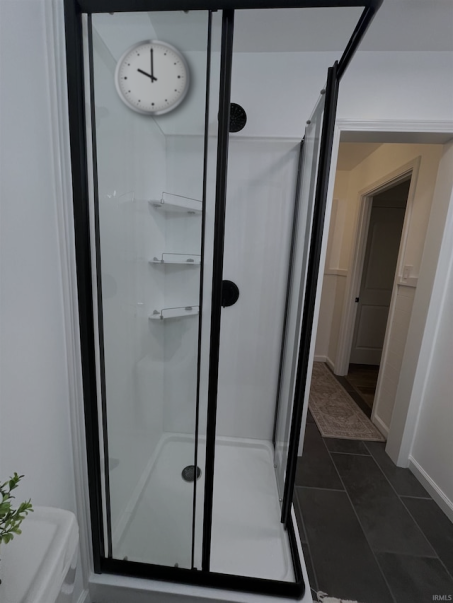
10:00
